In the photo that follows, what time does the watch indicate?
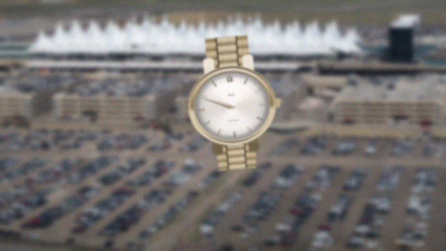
9:49
